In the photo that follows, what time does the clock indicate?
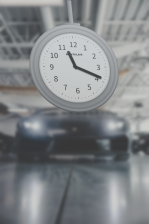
11:19
